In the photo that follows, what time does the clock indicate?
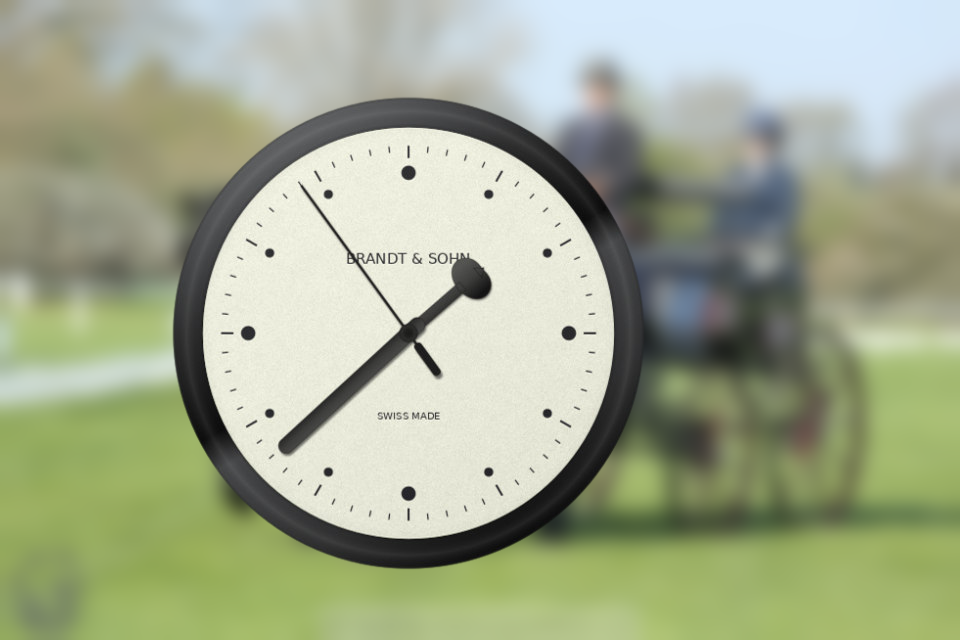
1:37:54
